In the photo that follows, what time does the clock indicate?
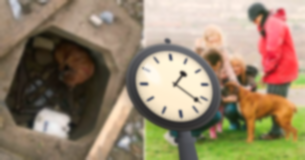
1:22
